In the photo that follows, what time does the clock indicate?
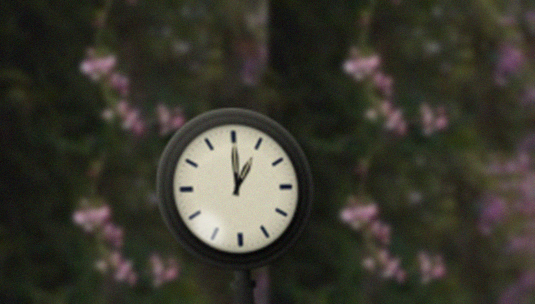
1:00
